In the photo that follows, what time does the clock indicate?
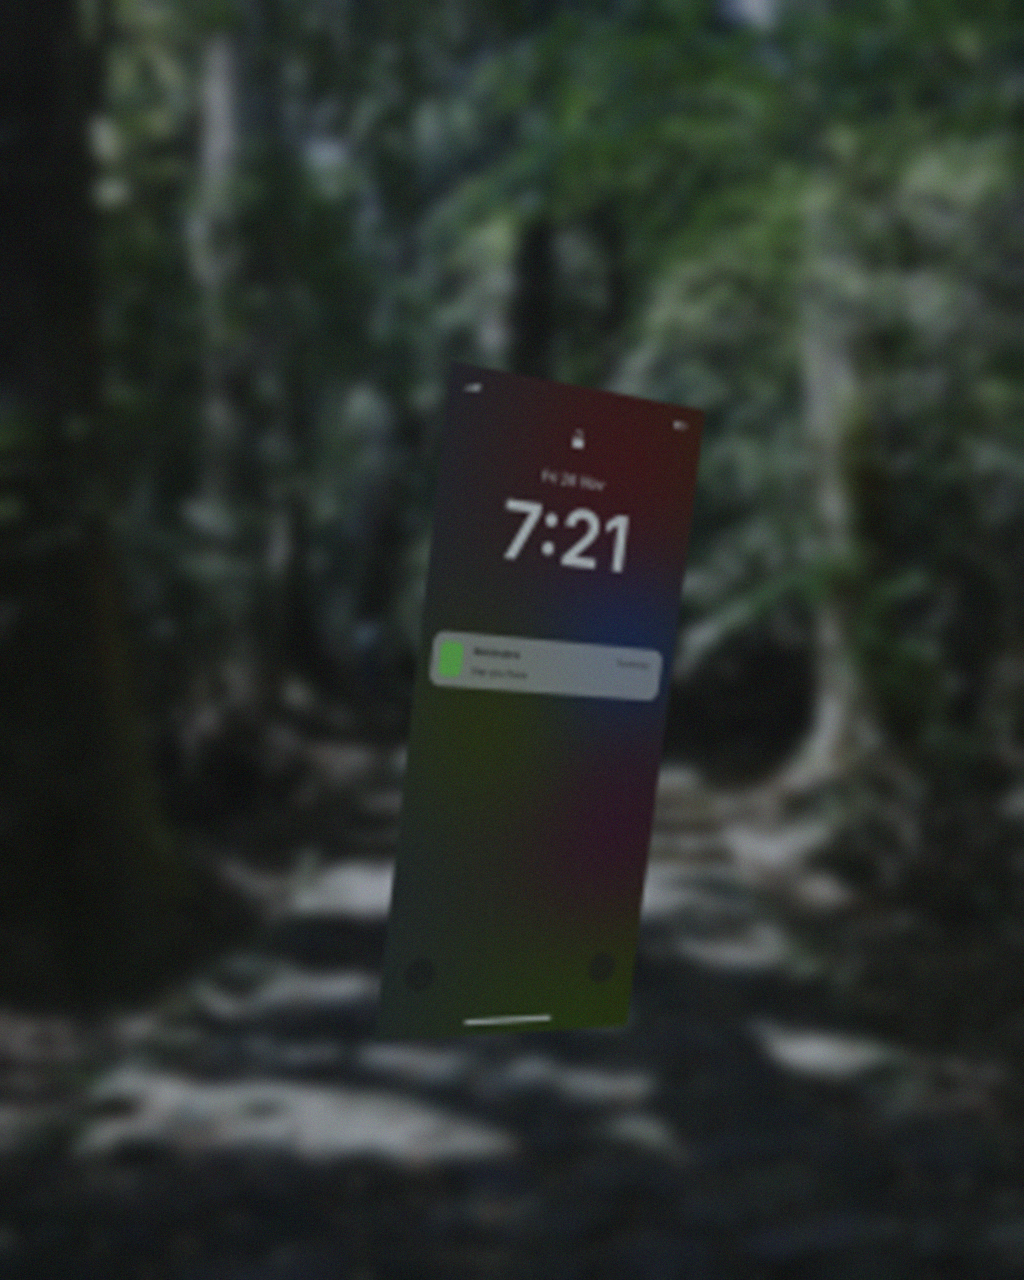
7:21
